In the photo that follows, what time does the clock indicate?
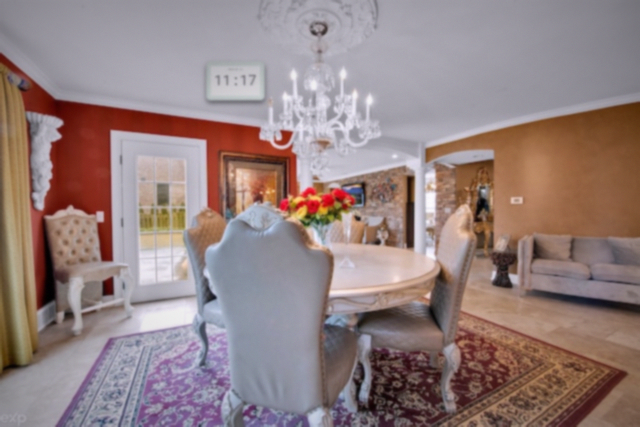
11:17
